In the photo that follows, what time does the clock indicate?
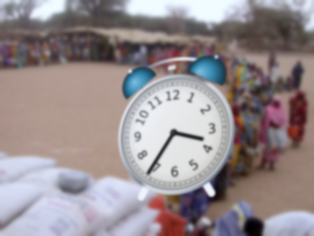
3:36
